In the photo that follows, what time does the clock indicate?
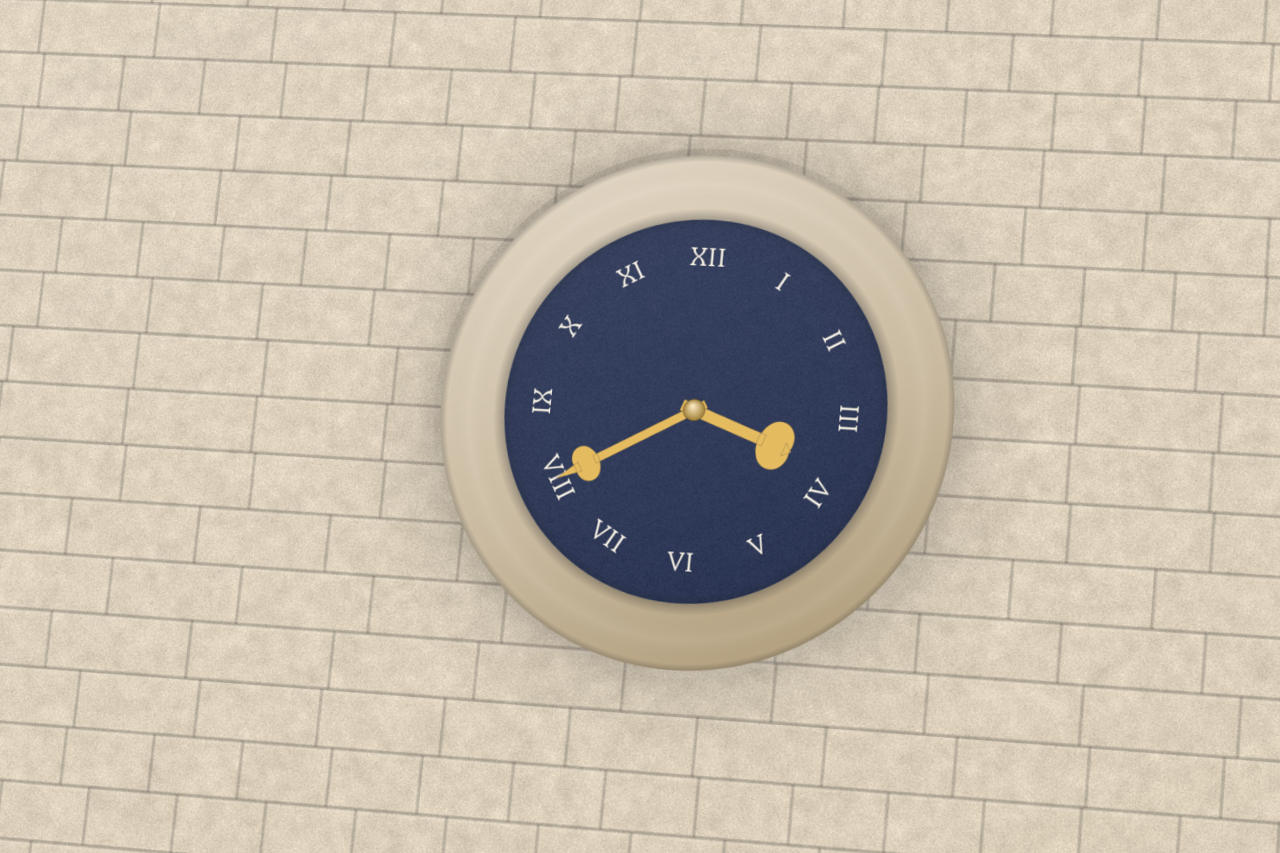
3:40
